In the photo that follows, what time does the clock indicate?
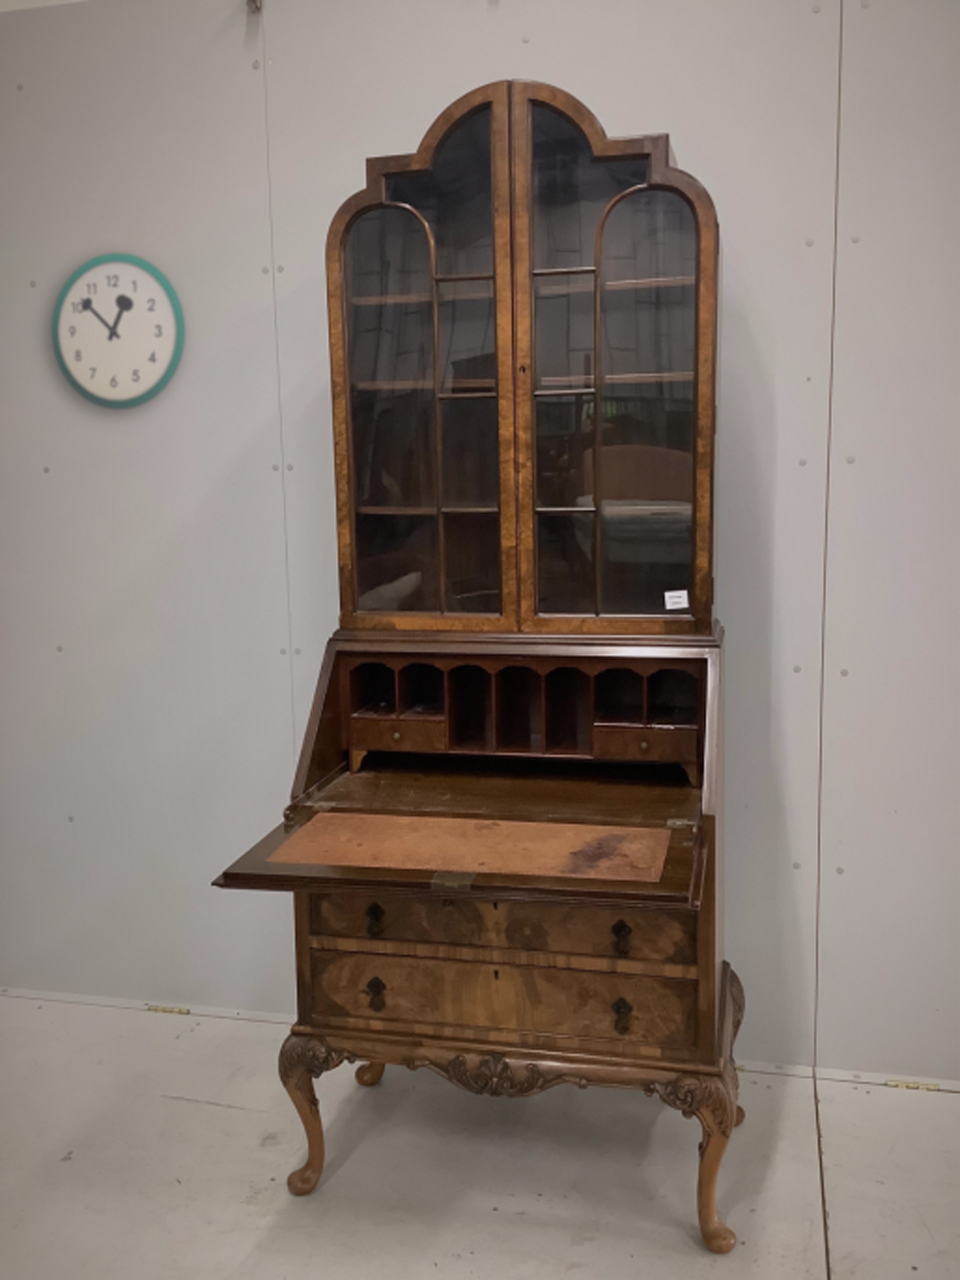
12:52
